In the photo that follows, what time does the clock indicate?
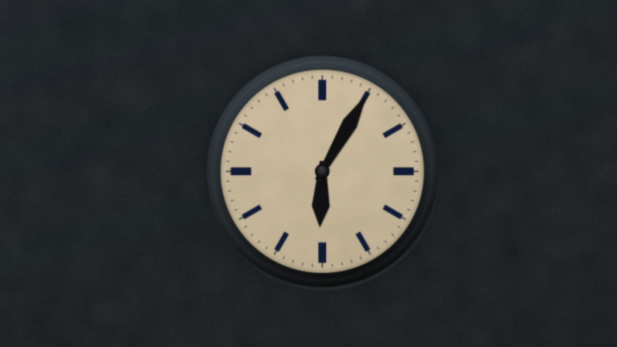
6:05
